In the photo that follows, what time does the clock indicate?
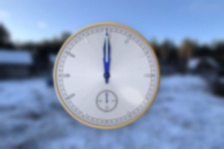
12:00
